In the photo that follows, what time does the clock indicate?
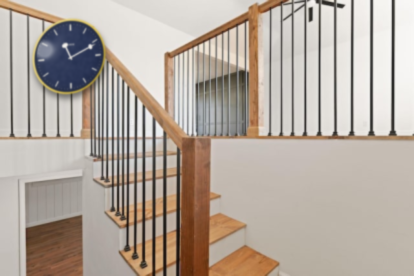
11:11
